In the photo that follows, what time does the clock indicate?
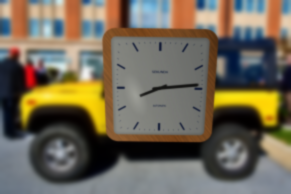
8:14
